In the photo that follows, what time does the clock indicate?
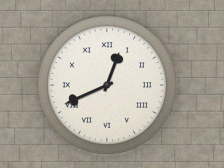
12:41
